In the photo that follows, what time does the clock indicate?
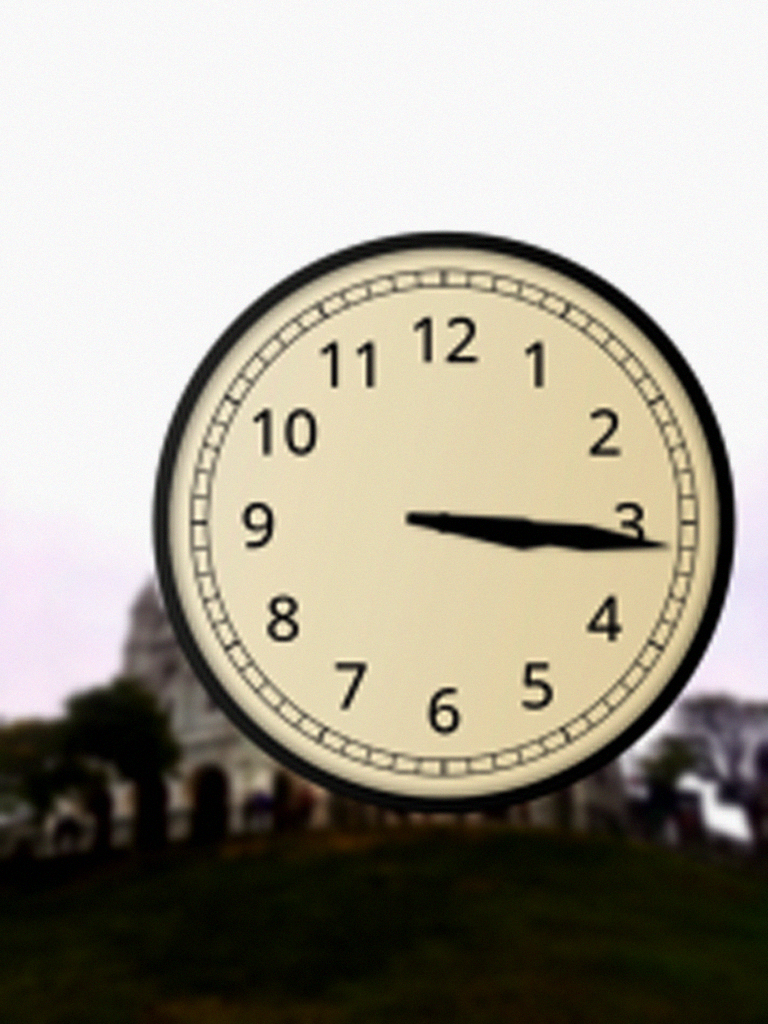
3:16
